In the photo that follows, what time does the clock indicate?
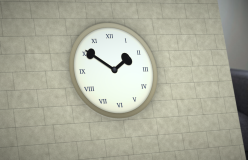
1:51
